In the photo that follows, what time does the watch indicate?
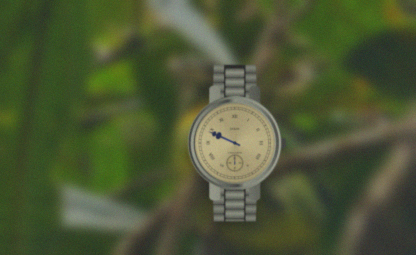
9:49
